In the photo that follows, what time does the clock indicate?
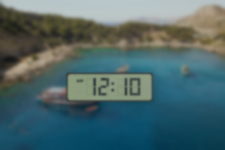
12:10
